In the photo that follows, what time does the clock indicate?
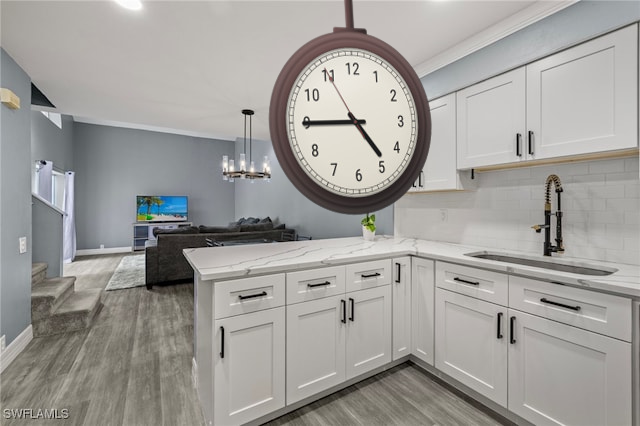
4:44:55
